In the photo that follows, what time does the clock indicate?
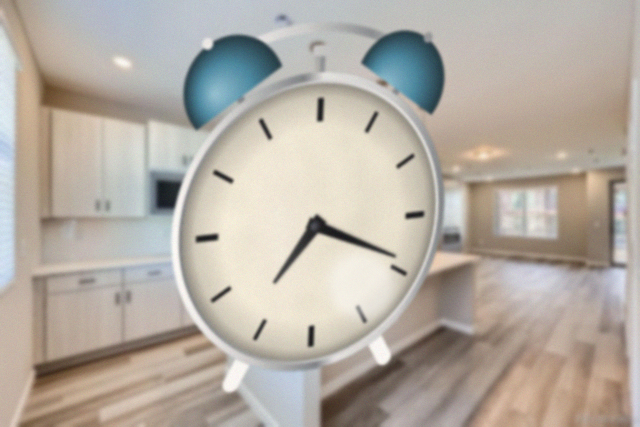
7:19
